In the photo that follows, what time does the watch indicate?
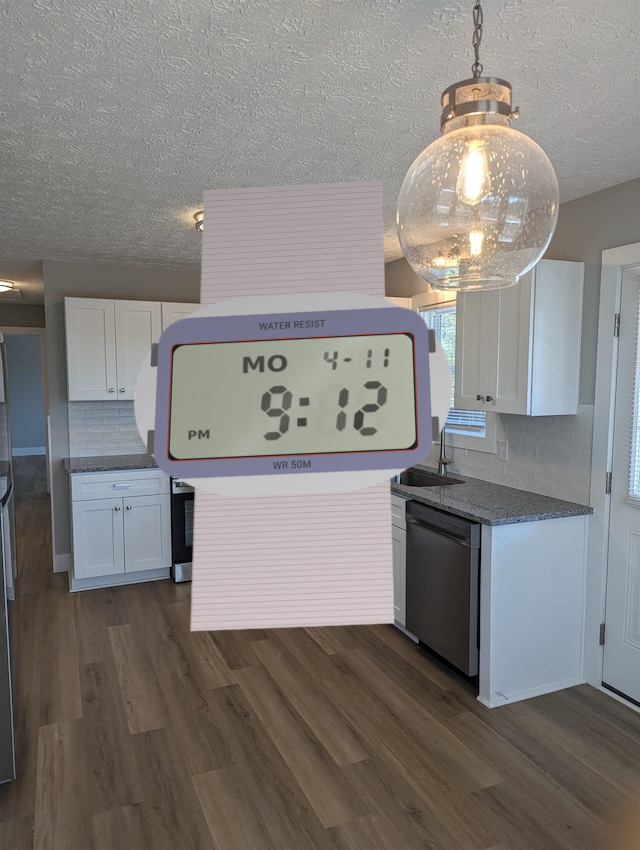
9:12
